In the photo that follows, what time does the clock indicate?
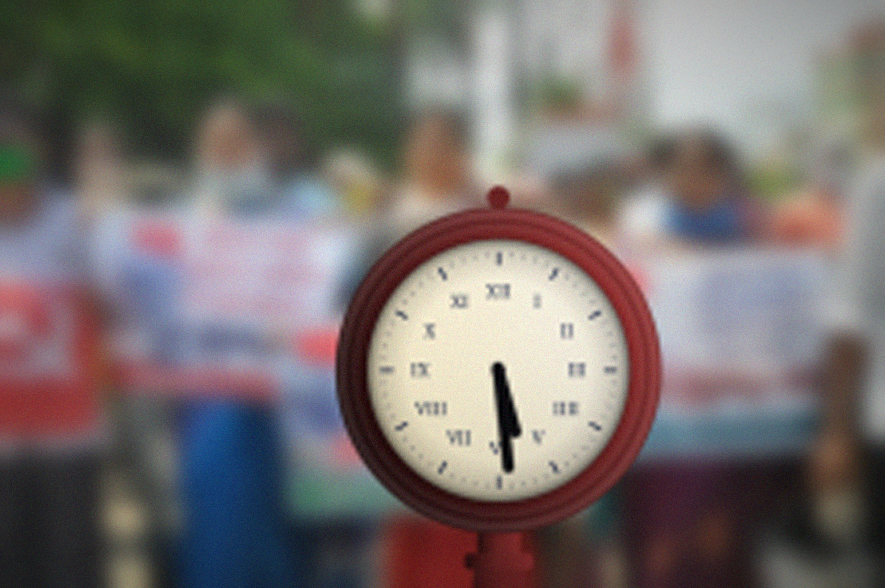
5:29
